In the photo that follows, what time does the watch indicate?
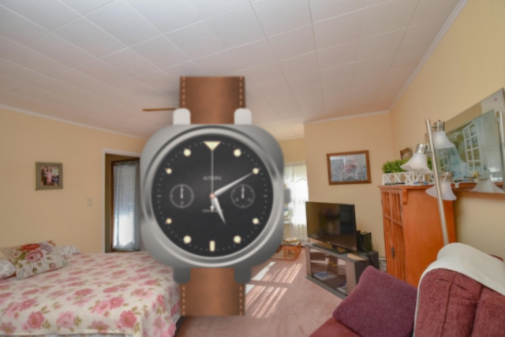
5:10
